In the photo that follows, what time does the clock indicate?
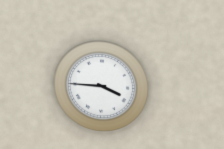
3:45
